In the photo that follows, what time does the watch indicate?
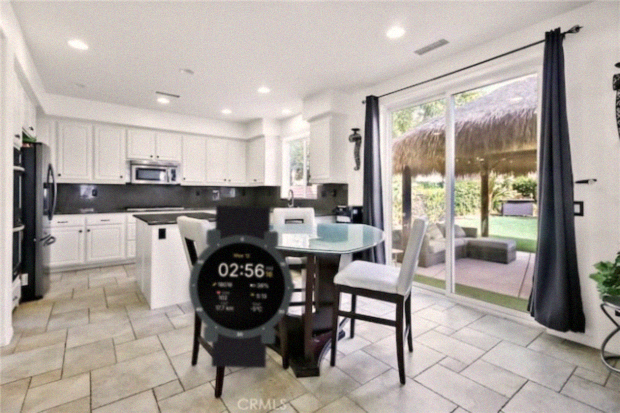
2:56
